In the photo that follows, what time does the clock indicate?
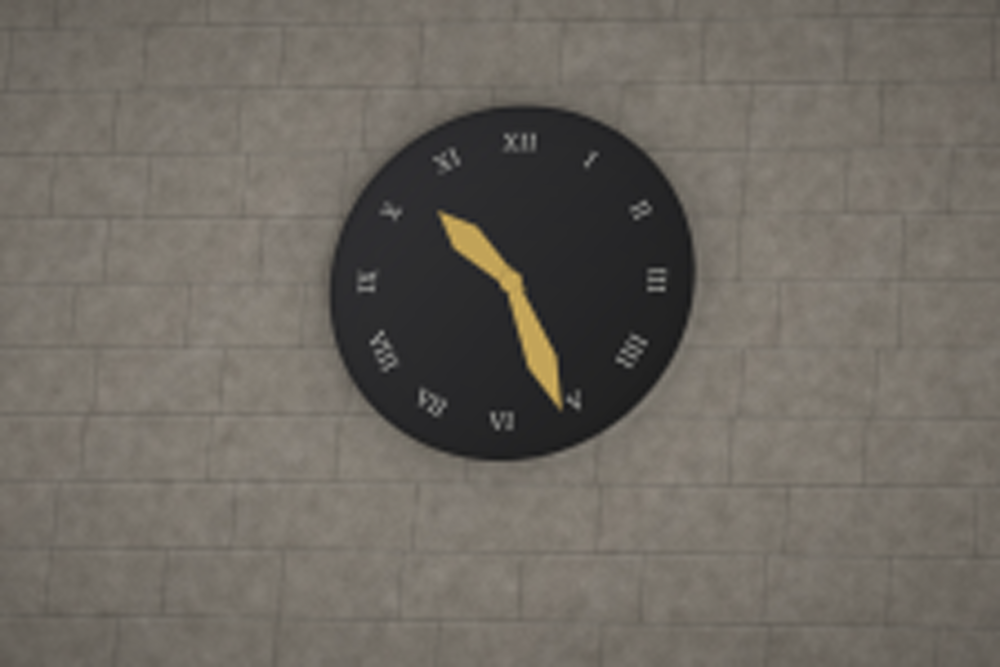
10:26
